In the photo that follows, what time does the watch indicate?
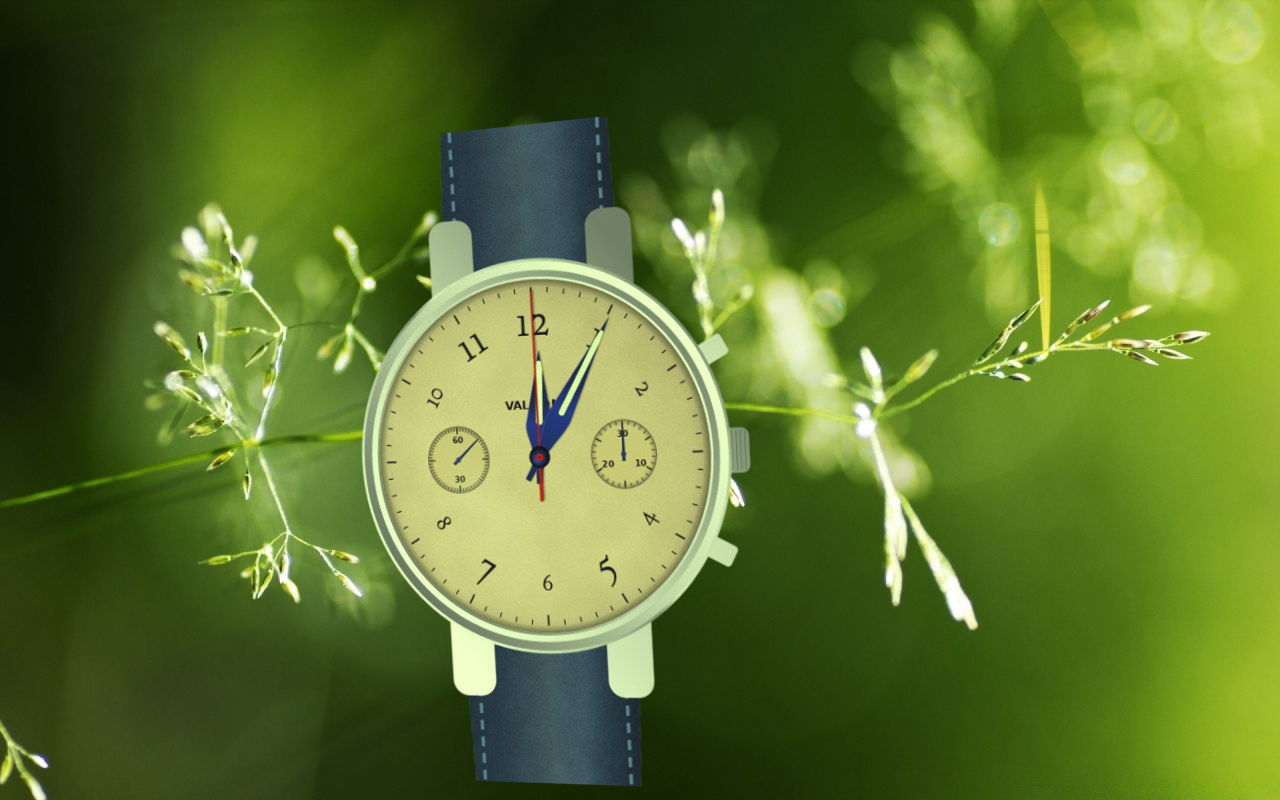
12:05:08
